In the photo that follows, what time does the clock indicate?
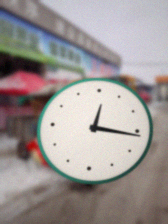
12:16
